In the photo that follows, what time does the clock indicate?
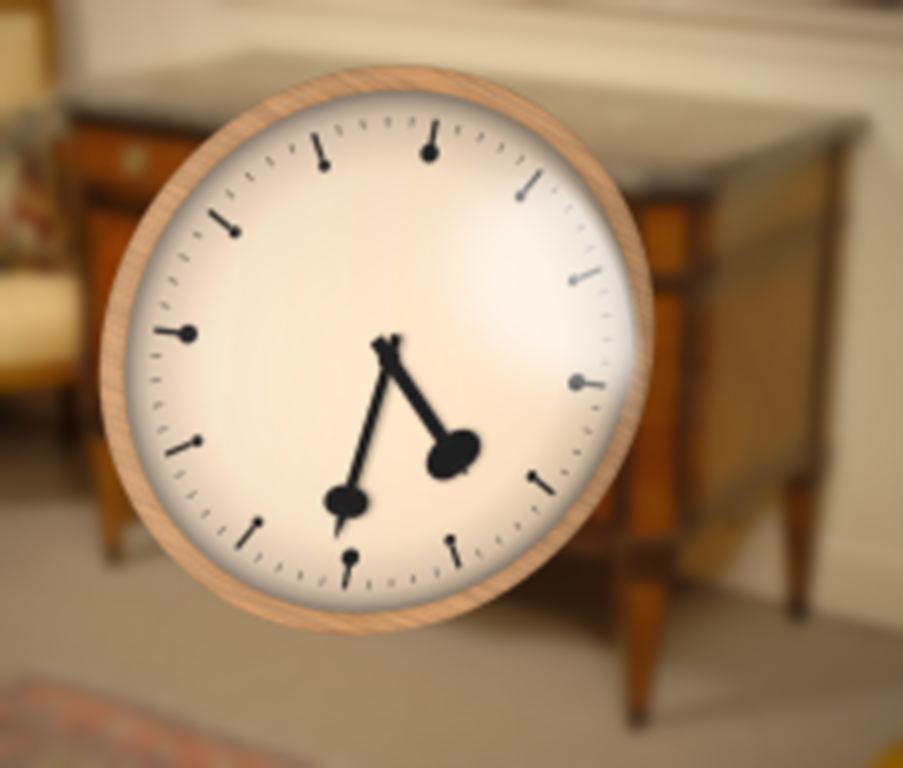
4:31
